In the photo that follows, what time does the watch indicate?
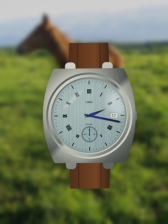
2:17
